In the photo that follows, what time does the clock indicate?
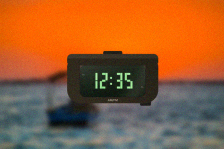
12:35
